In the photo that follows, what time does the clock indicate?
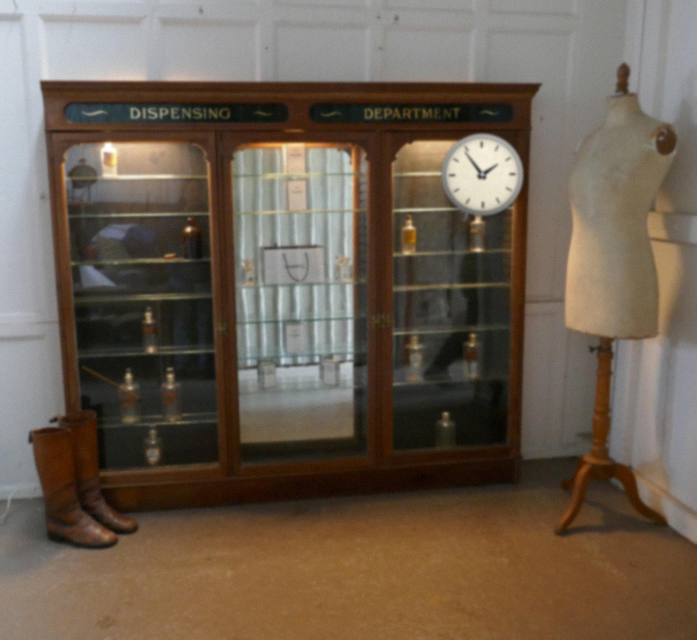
1:54
